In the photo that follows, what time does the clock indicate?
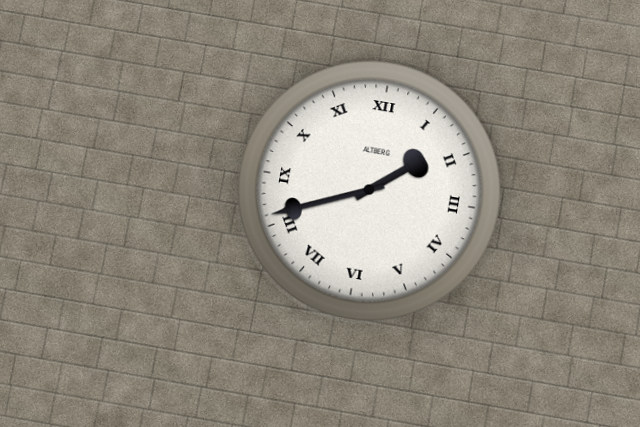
1:41
